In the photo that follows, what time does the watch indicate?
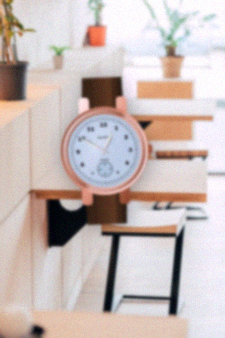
12:50
